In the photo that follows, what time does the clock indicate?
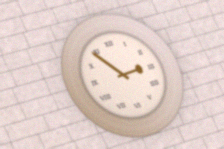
2:54
